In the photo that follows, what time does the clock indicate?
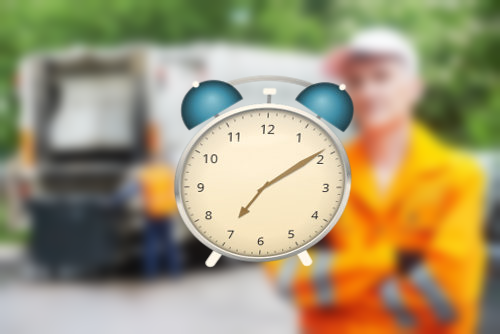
7:09
